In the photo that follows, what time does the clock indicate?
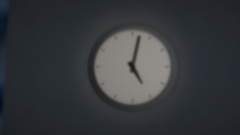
5:02
